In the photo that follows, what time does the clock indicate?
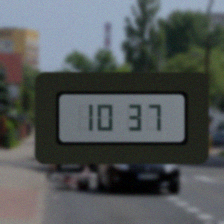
10:37
